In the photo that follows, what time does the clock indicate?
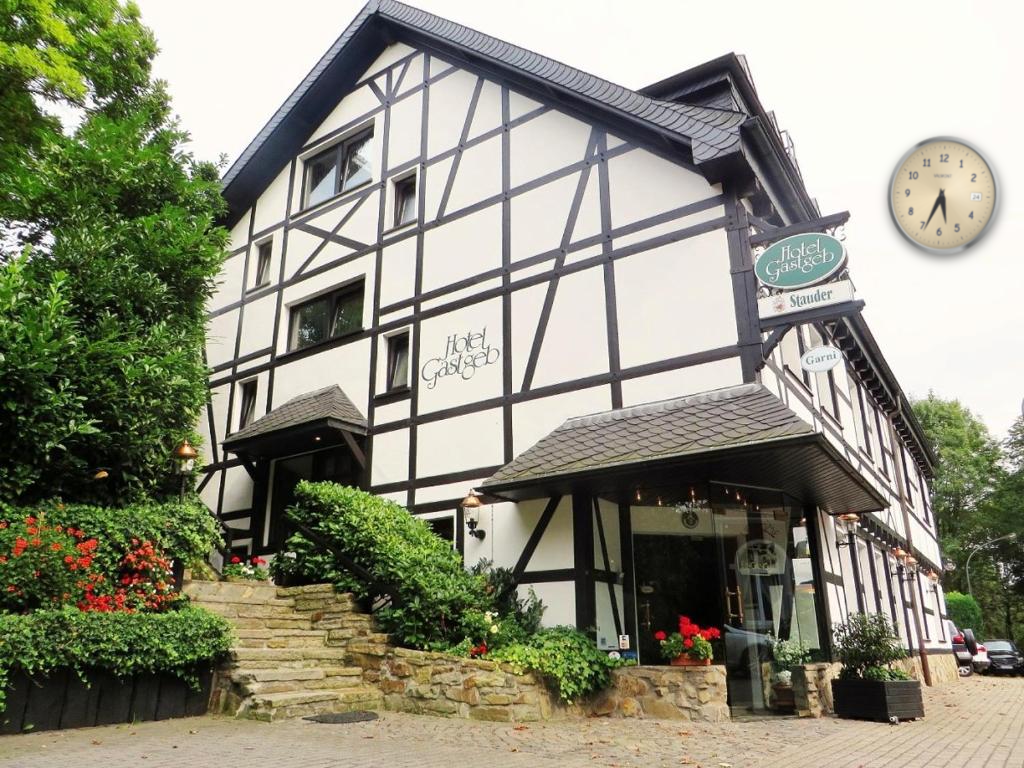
5:34
